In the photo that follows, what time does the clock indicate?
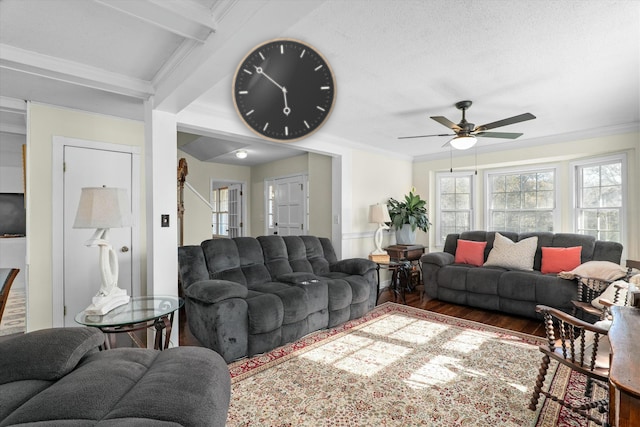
5:52
